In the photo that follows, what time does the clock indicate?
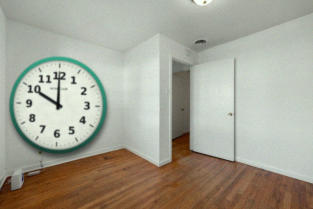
10:00
